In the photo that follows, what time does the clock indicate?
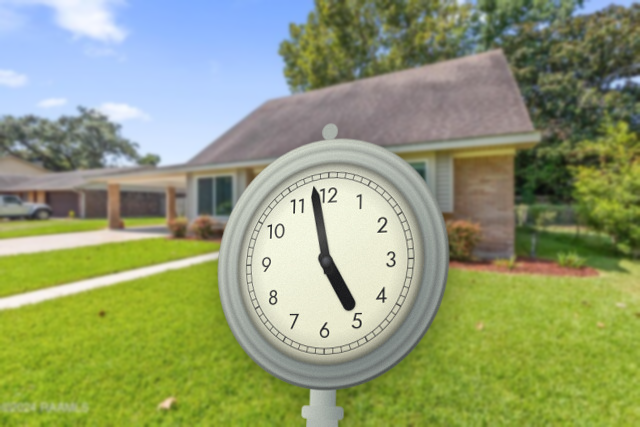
4:58
